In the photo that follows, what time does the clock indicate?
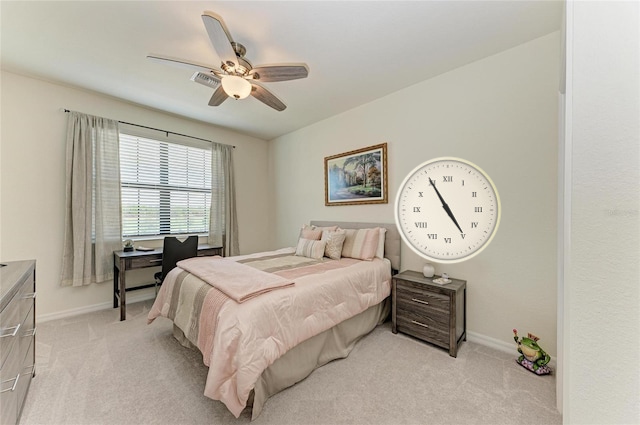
4:55
